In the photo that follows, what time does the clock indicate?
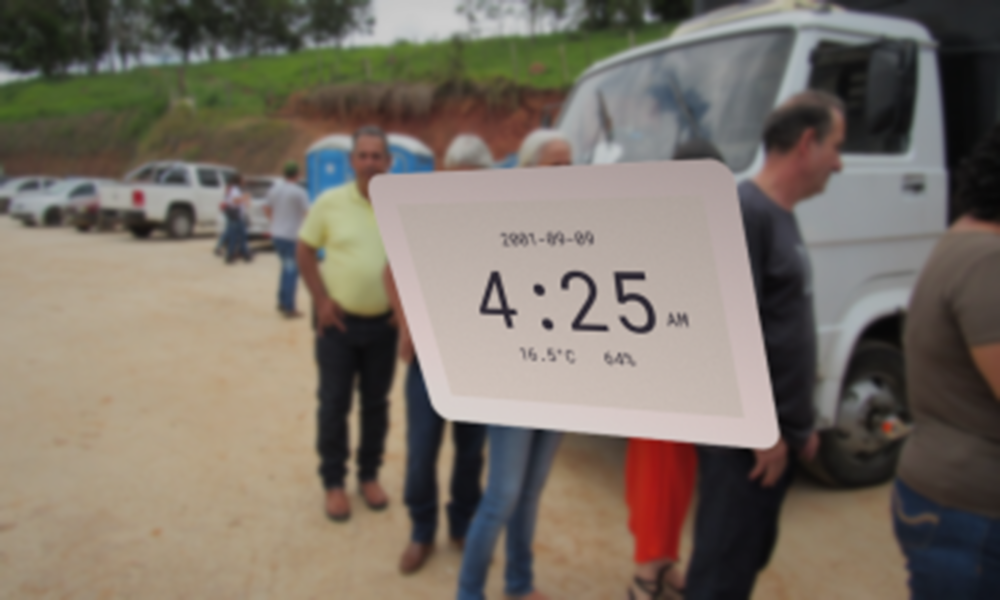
4:25
